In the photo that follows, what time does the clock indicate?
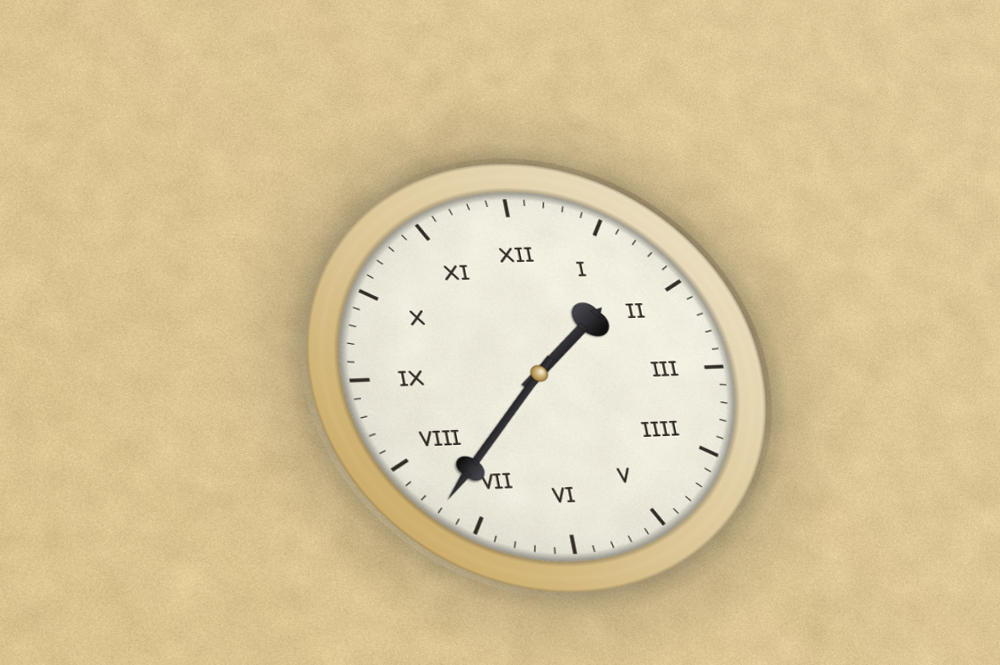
1:37
